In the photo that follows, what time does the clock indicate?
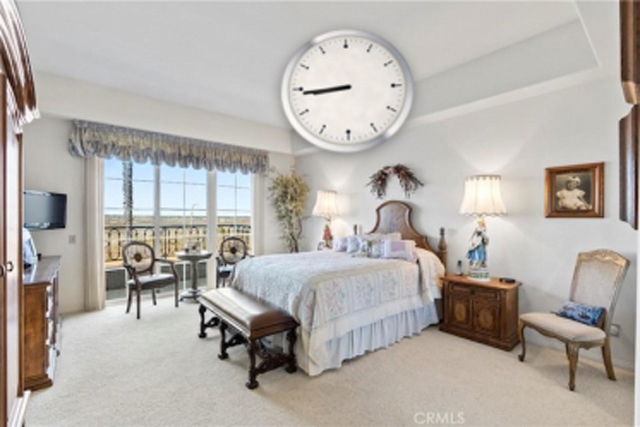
8:44
